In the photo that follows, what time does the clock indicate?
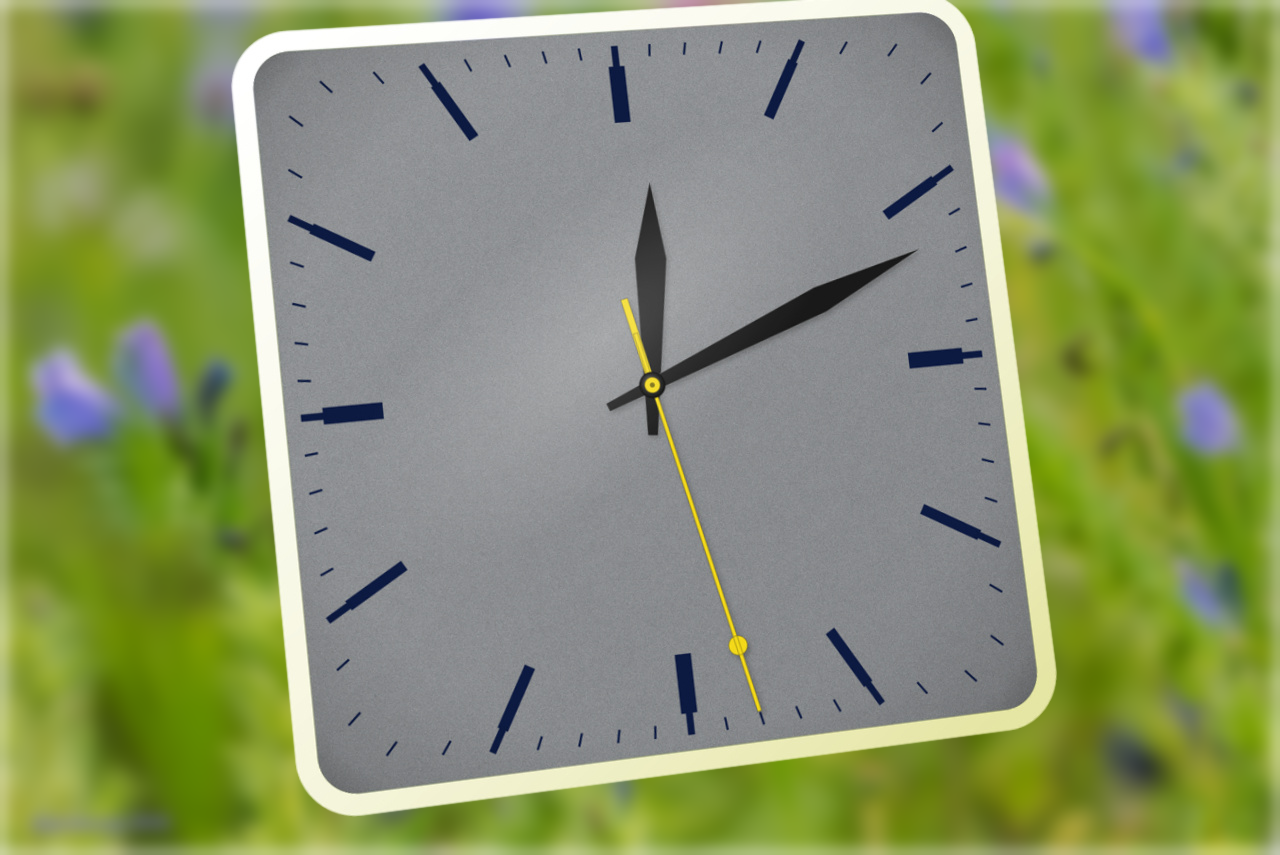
12:11:28
